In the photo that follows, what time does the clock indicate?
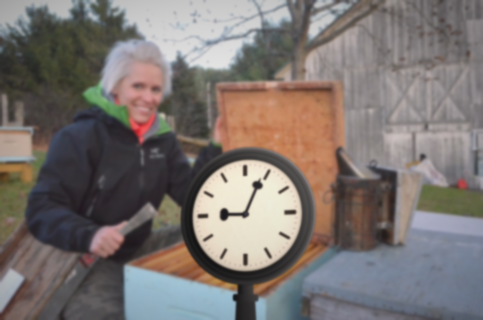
9:04
